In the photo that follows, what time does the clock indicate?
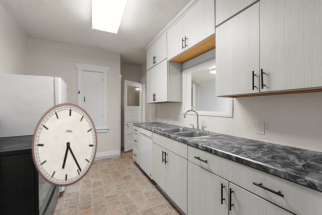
6:24
